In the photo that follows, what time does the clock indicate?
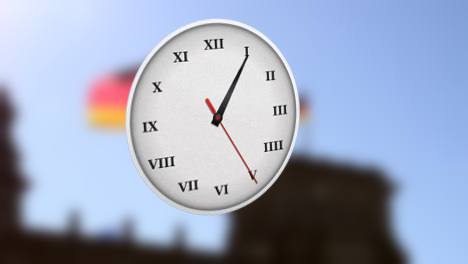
1:05:25
